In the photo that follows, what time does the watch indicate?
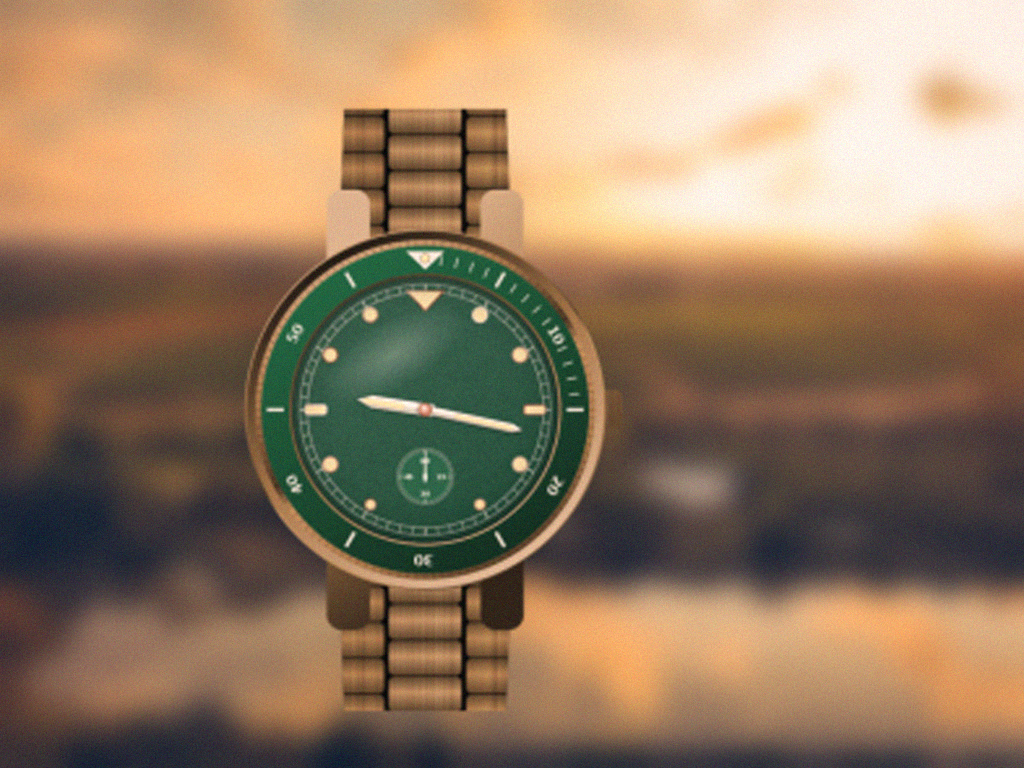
9:17
